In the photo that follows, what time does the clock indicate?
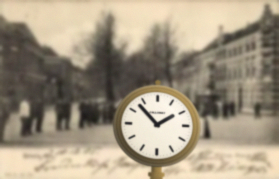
1:53
